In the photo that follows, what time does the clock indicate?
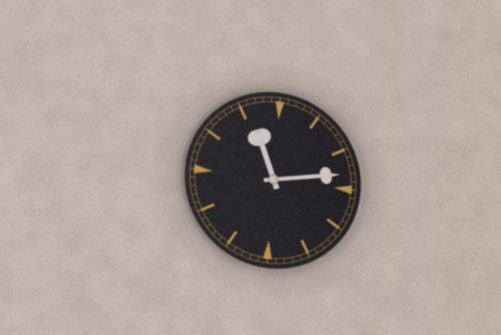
11:13
